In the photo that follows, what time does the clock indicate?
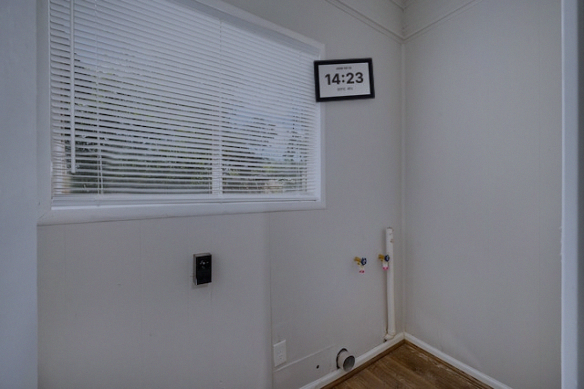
14:23
